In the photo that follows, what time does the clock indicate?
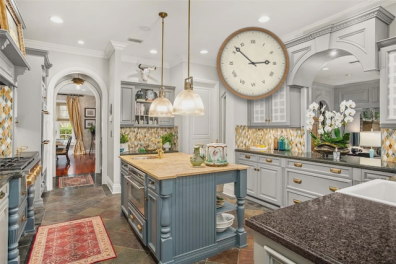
2:52
